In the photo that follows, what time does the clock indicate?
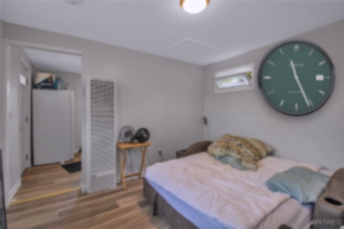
11:26
